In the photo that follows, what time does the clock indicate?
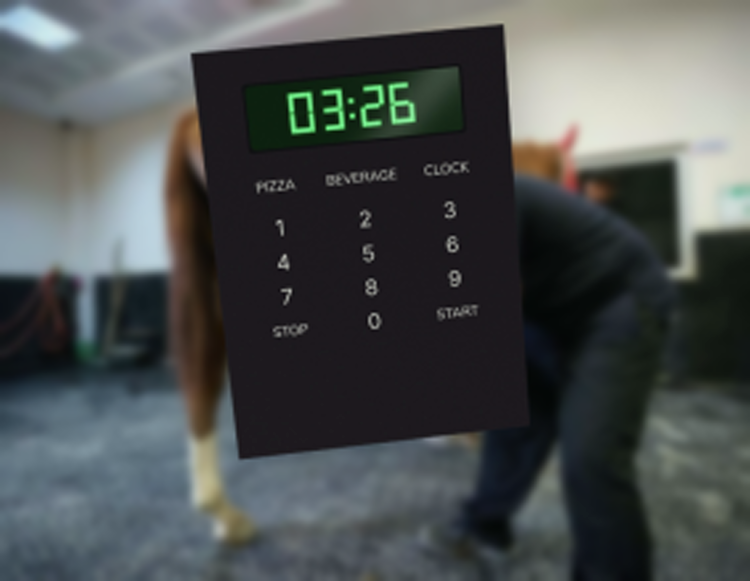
3:26
